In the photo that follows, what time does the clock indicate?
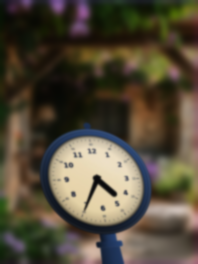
4:35
